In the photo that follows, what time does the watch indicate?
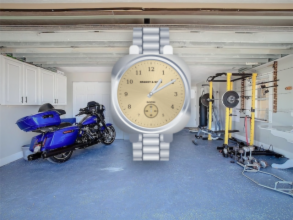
1:10
